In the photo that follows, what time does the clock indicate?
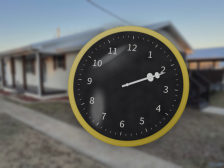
2:11
